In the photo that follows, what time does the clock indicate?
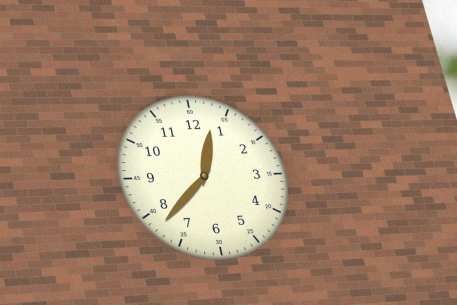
12:38
